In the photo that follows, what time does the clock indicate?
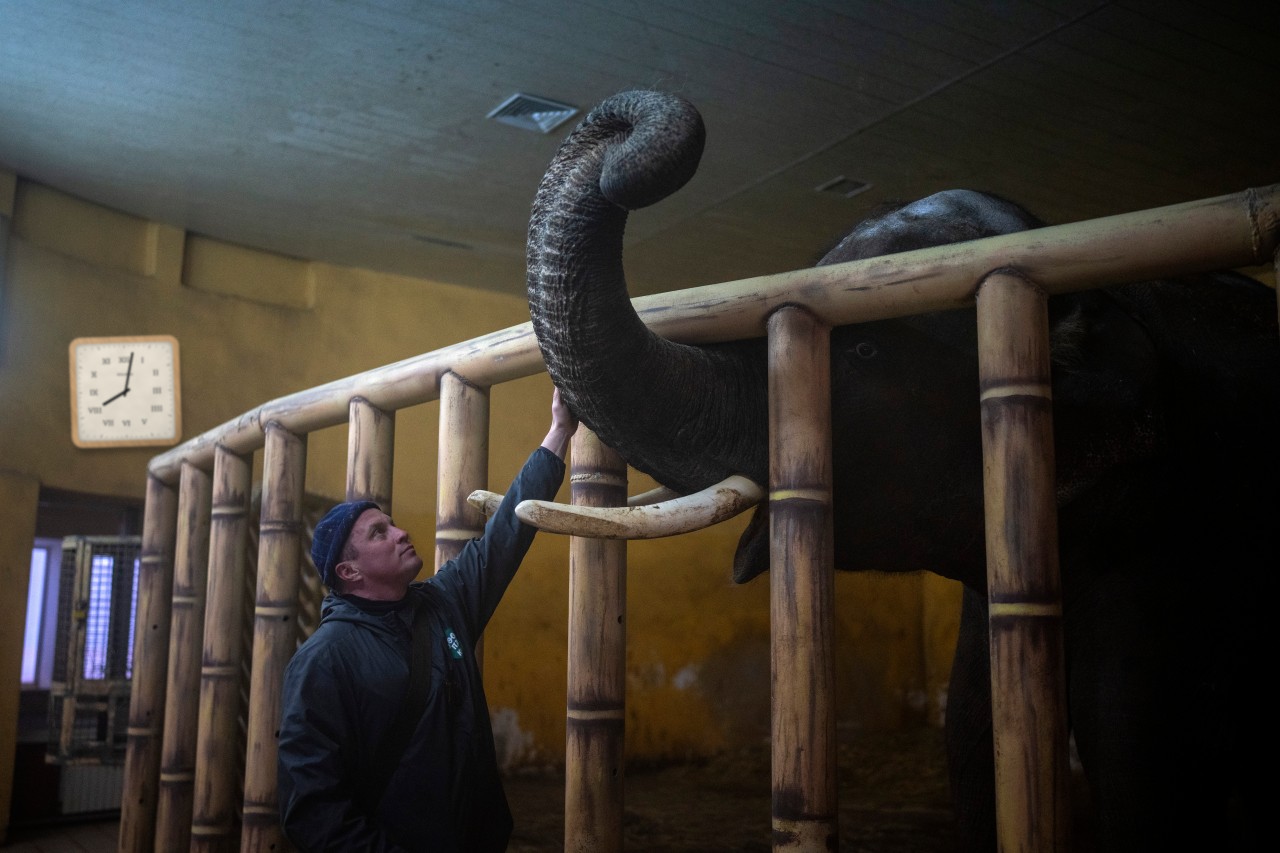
8:02
